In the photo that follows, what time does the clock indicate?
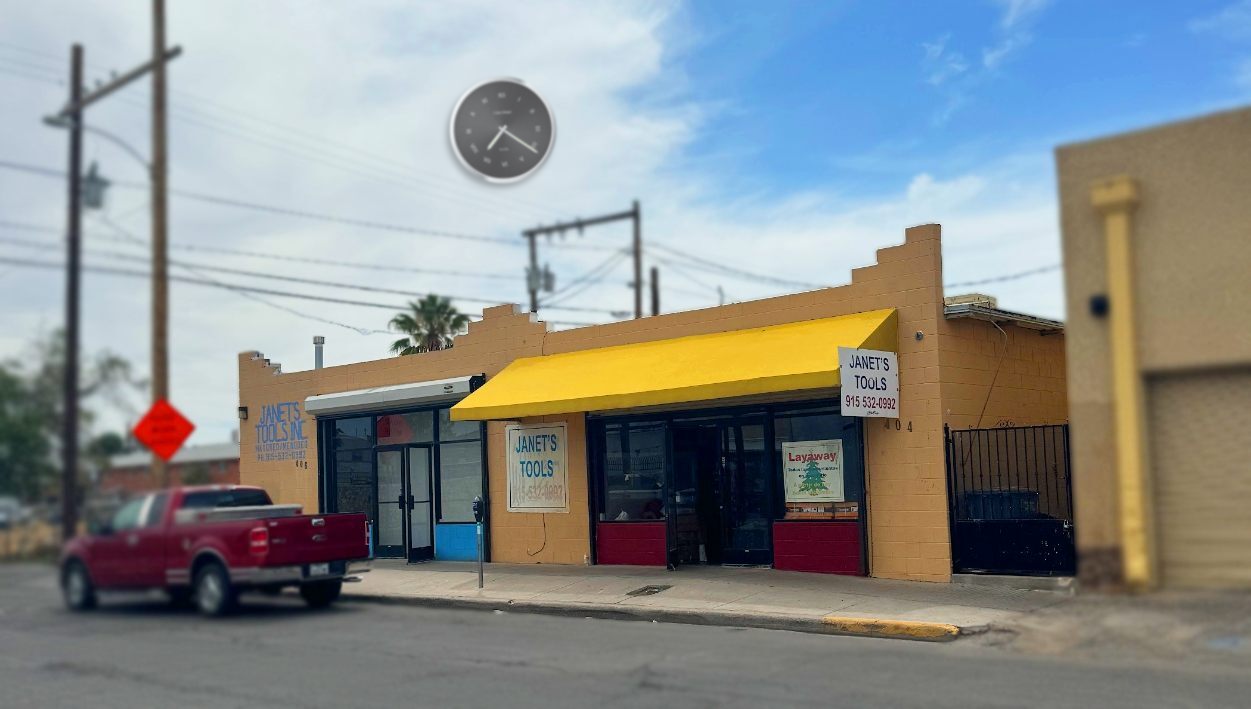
7:21
